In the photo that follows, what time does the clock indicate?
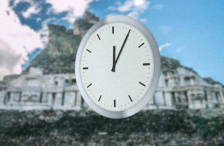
12:05
